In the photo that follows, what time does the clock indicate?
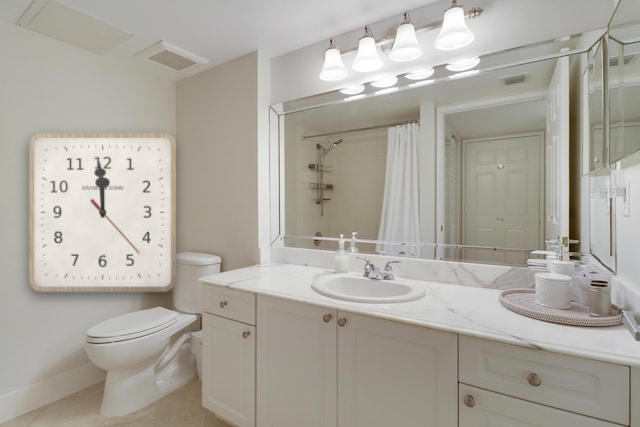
11:59:23
